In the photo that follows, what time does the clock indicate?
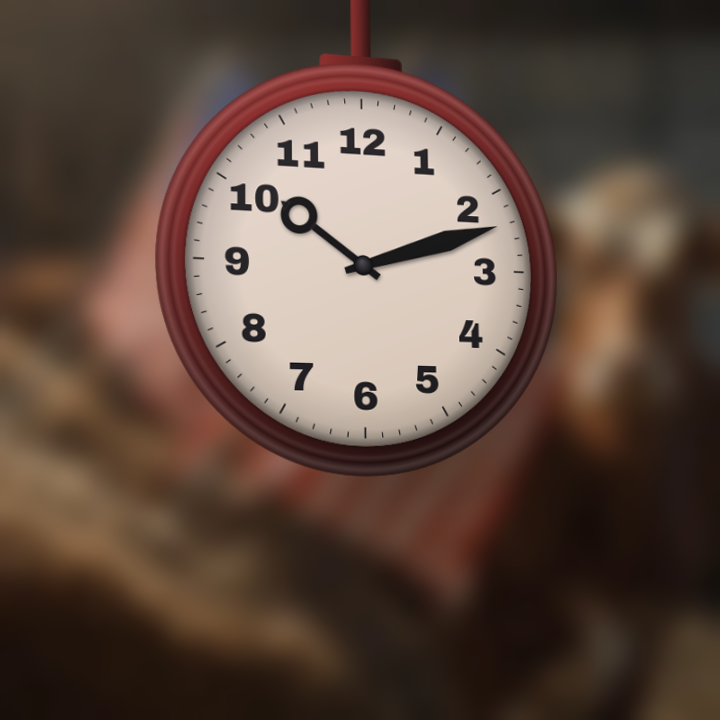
10:12
